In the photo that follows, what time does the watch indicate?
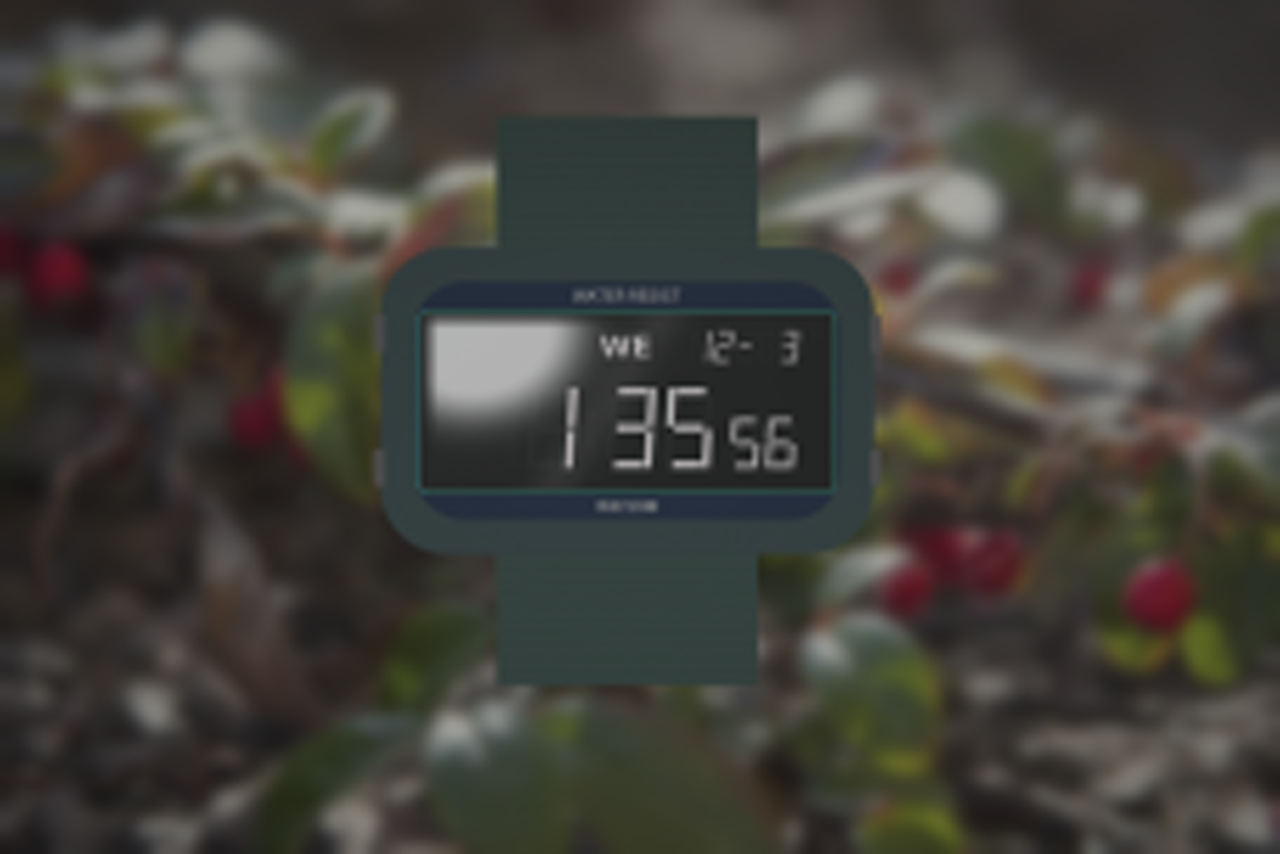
1:35:56
